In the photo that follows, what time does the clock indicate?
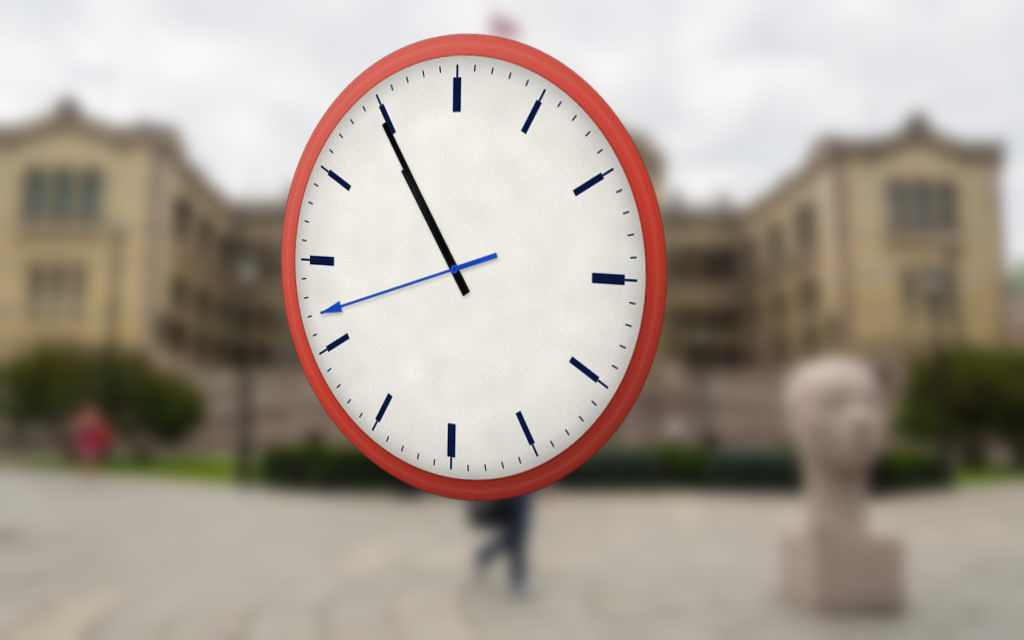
10:54:42
